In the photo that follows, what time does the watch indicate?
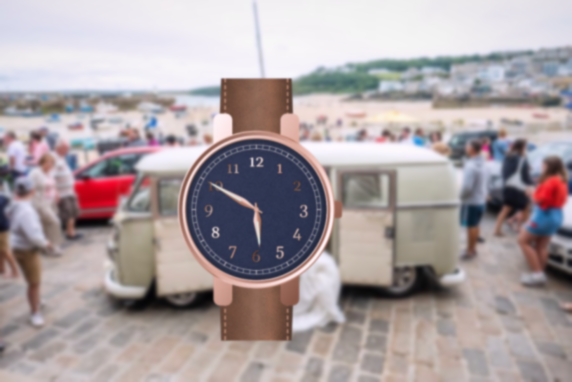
5:50
